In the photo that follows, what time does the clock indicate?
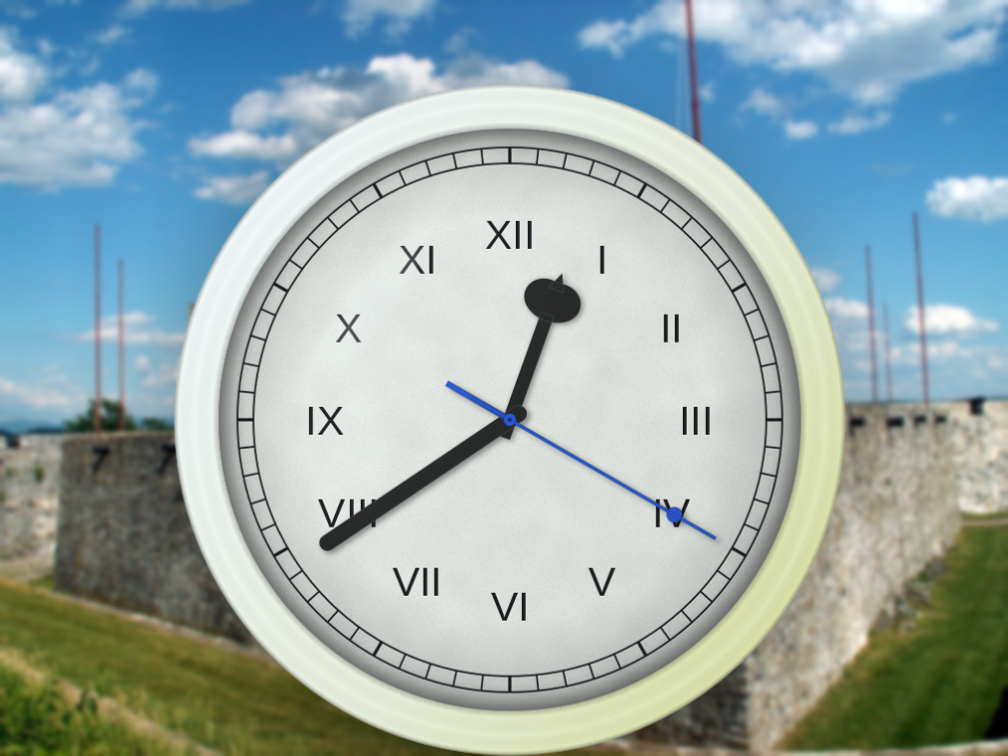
12:39:20
